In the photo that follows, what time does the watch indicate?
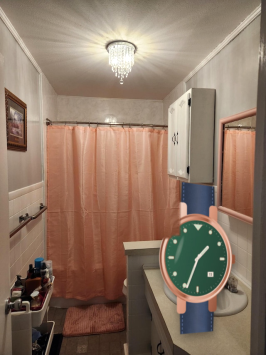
1:34
